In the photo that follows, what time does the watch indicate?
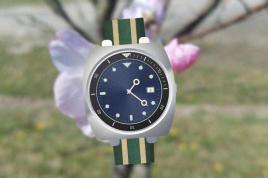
1:22
